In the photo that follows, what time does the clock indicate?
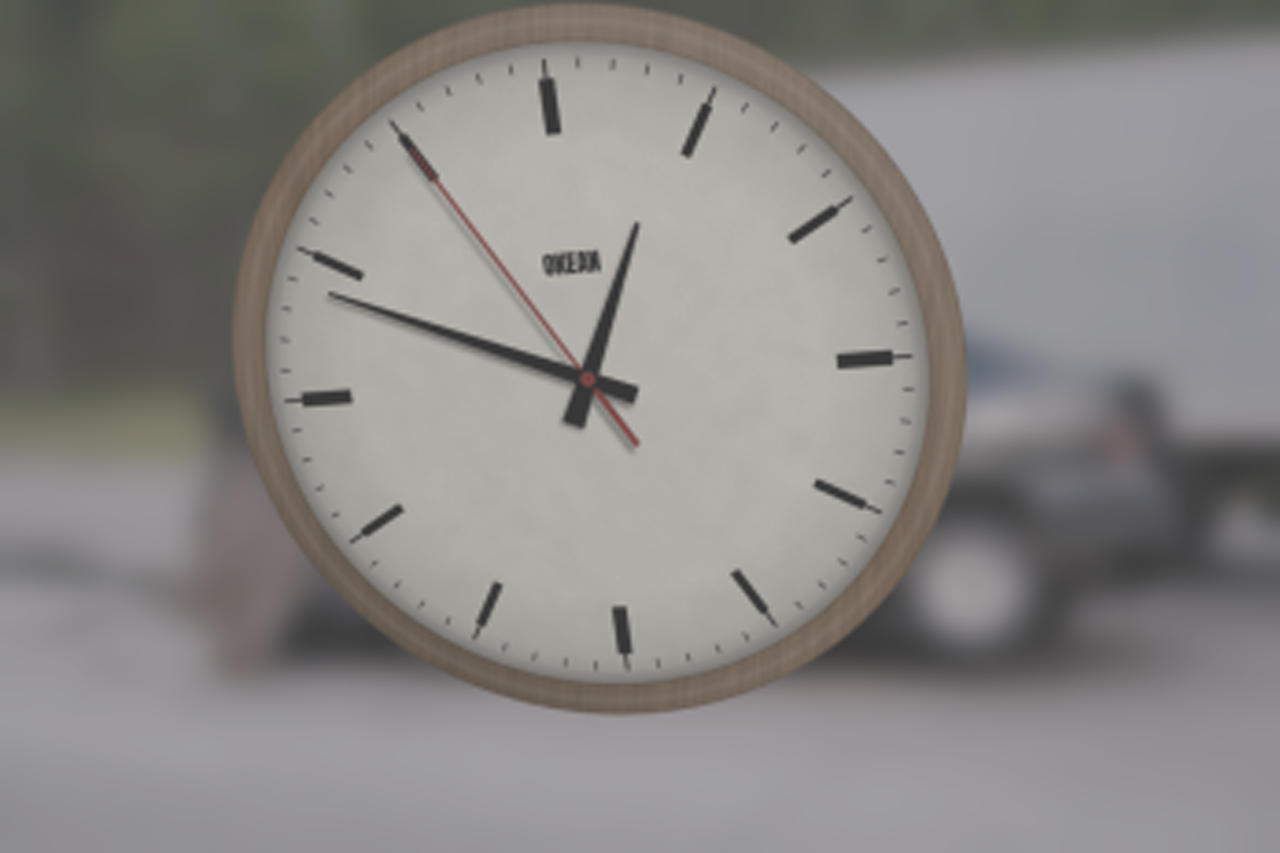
12:48:55
